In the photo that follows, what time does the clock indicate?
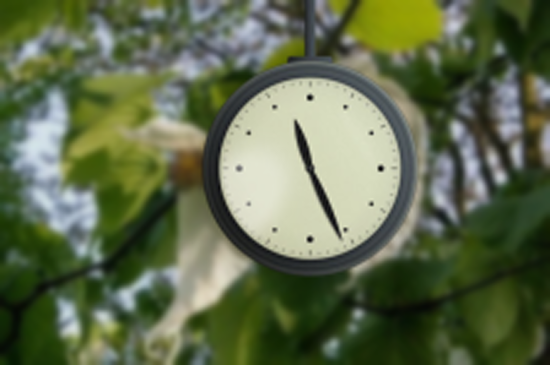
11:26
